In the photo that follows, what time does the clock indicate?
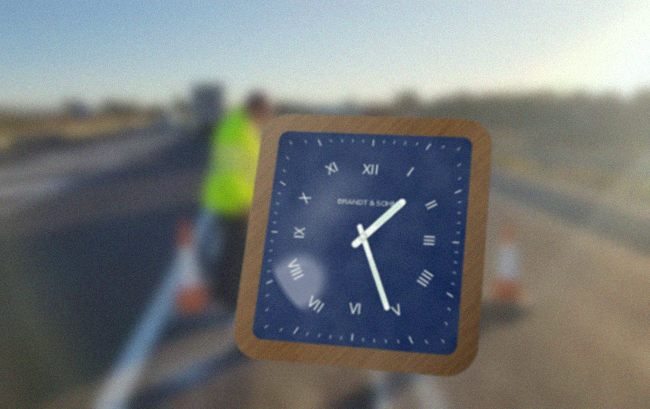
1:26
